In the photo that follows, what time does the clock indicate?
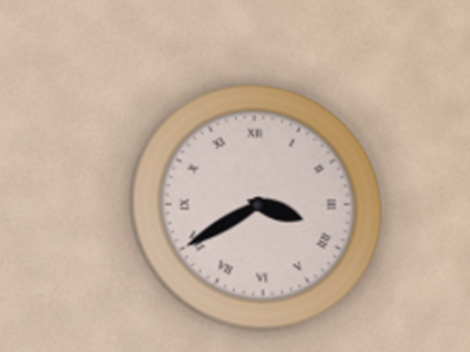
3:40
